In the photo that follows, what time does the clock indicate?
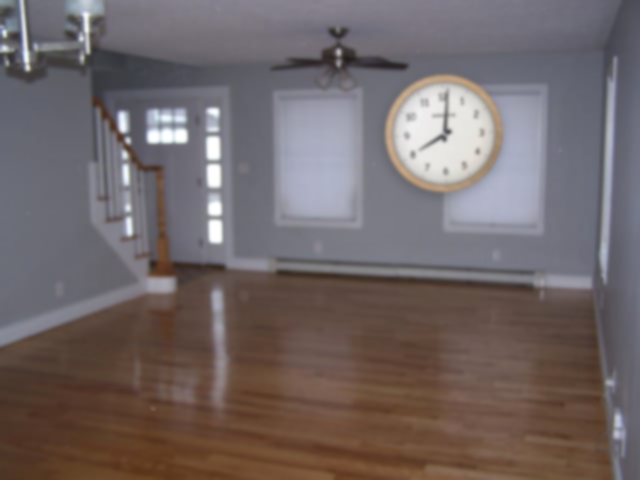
8:01
